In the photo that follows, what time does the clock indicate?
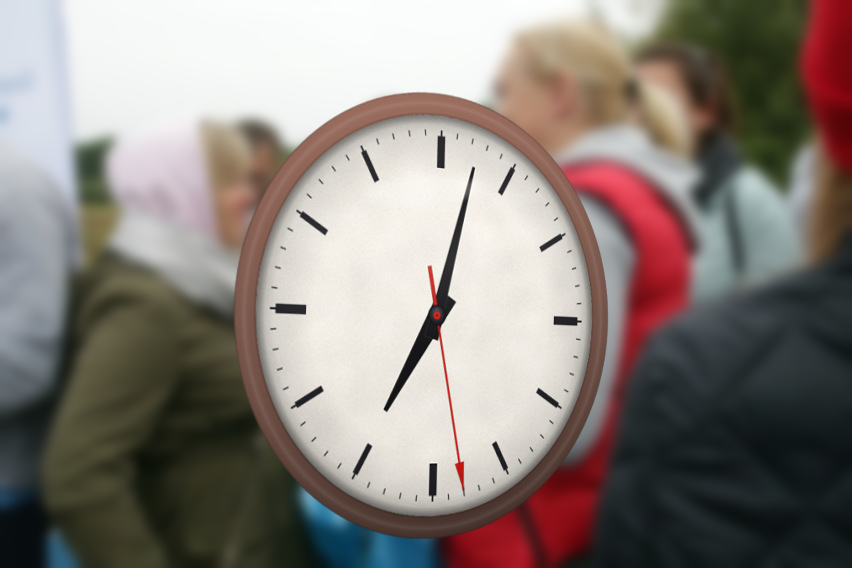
7:02:28
